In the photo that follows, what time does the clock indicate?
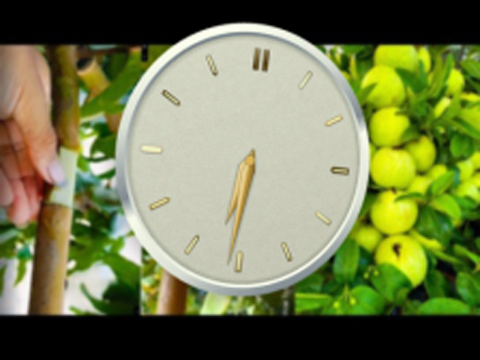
6:31
